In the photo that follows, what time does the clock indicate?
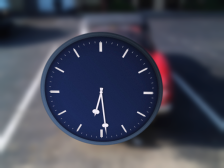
6:29
